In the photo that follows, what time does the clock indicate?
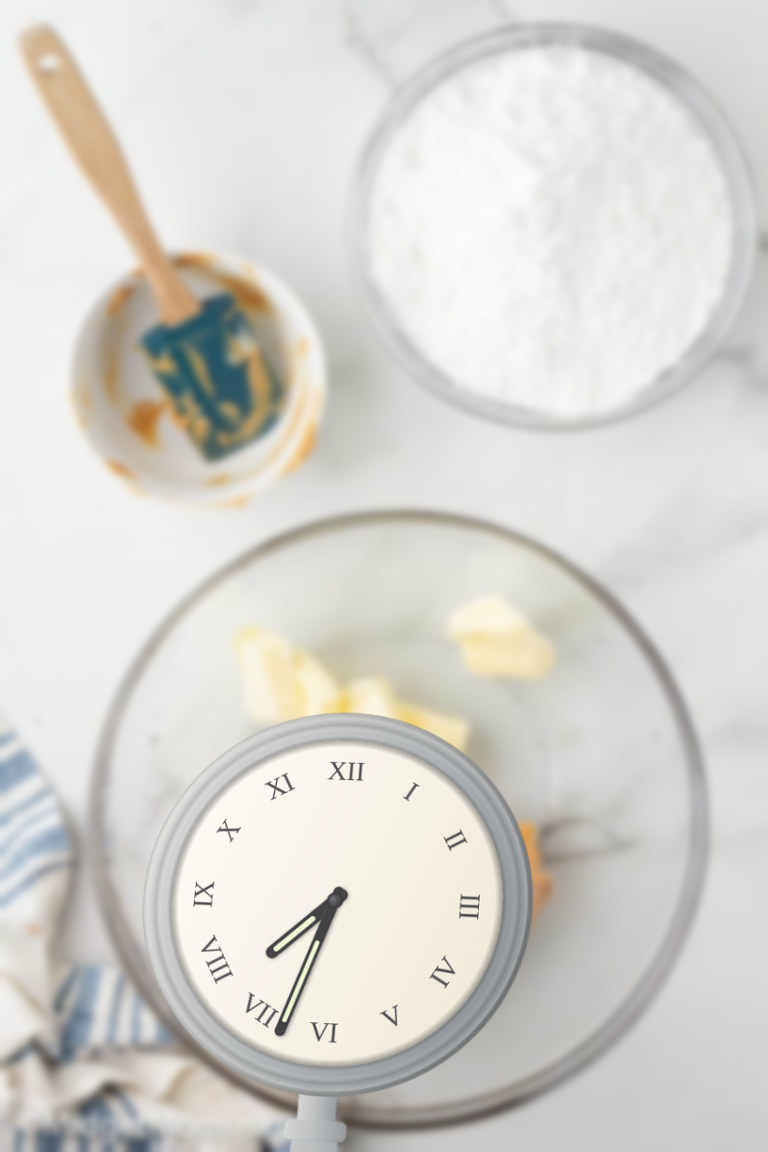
7:33
